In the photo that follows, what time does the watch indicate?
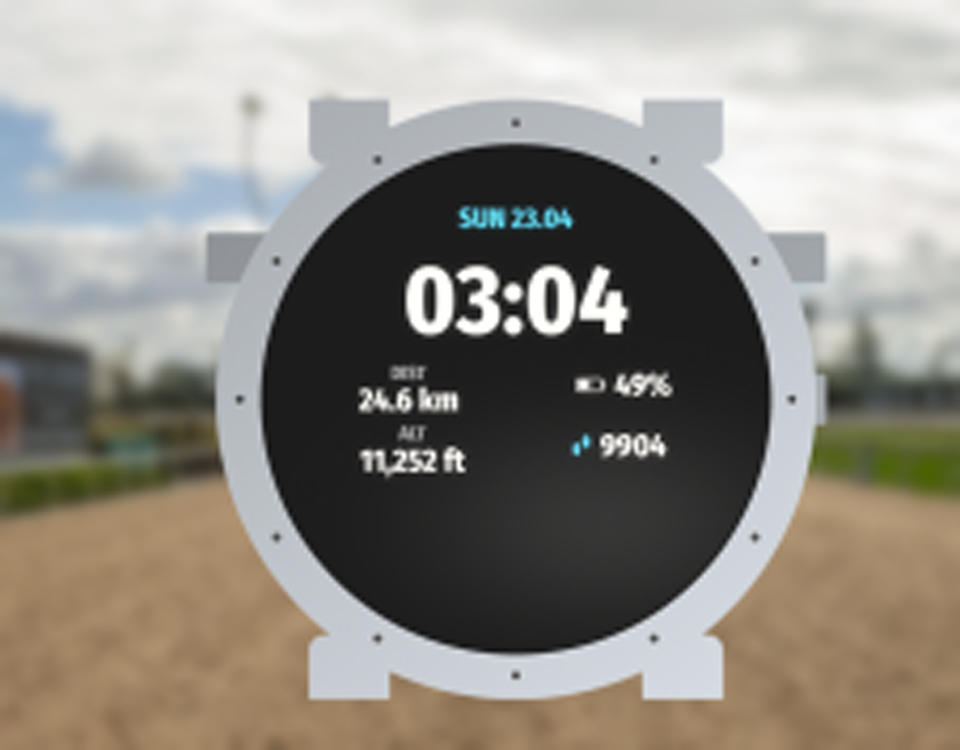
3:04
